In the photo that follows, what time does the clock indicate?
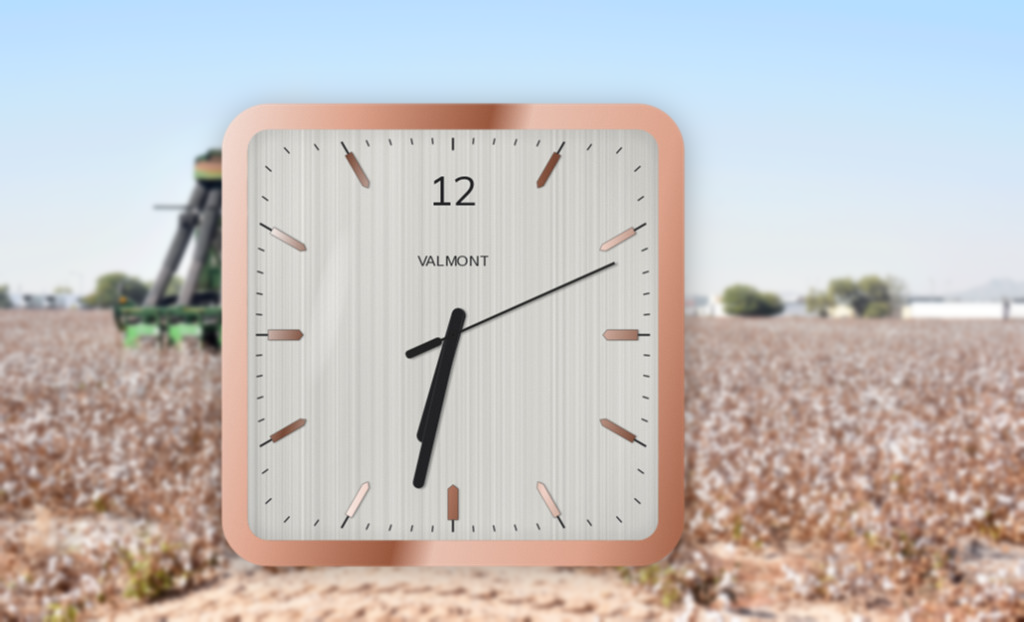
6:32:11
